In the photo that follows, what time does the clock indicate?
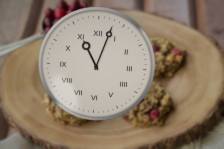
11:03
